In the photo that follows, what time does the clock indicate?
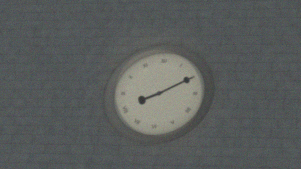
8:10
